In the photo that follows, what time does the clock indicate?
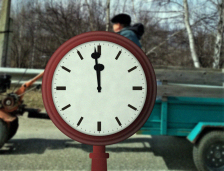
11:59
